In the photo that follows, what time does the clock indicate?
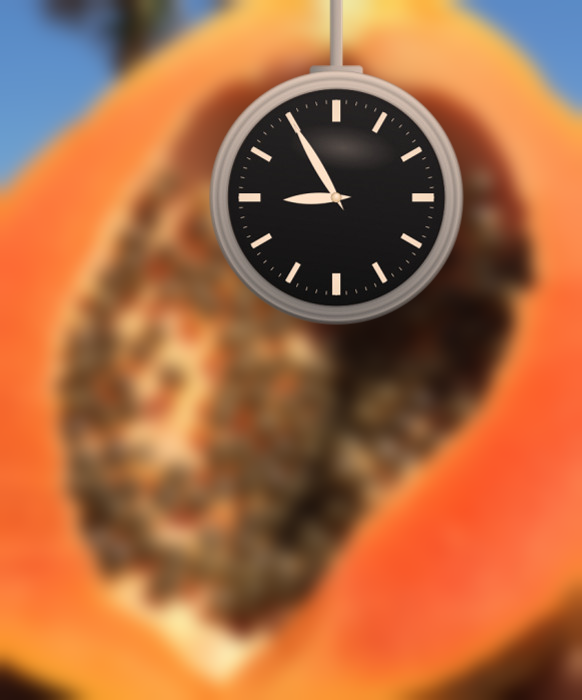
8:55
